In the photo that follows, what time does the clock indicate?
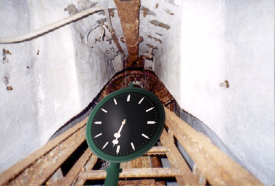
6:32
